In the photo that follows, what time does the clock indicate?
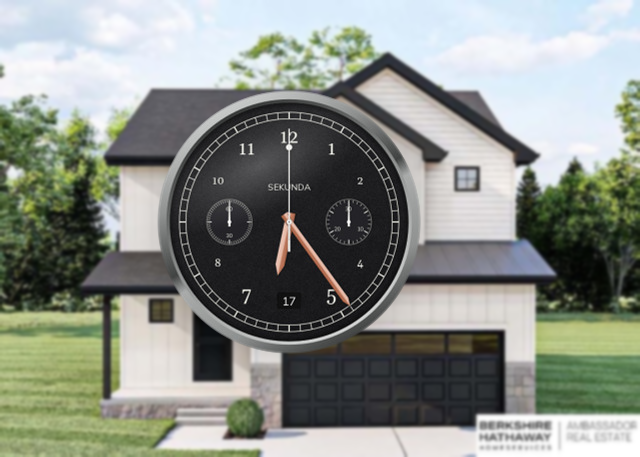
6:24
